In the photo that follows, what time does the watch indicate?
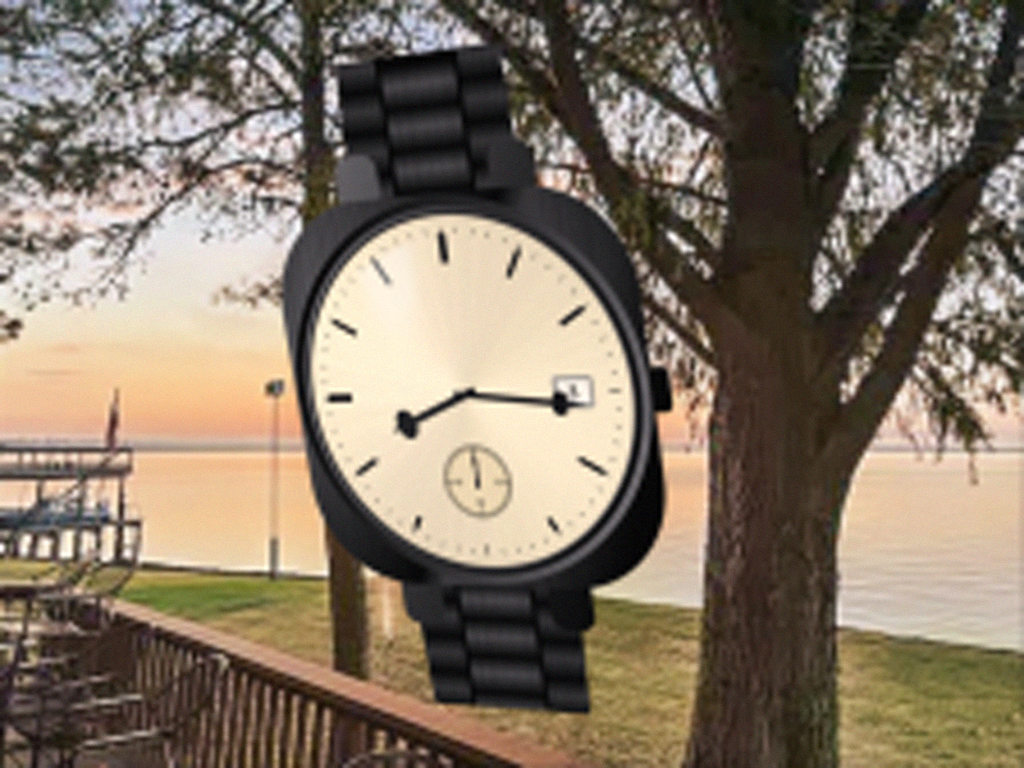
8:16
